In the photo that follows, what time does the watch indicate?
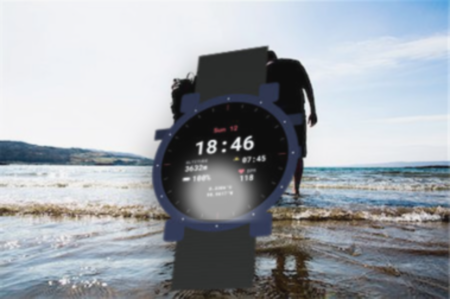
18:46
